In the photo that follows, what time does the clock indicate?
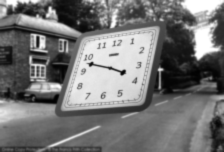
3:48
